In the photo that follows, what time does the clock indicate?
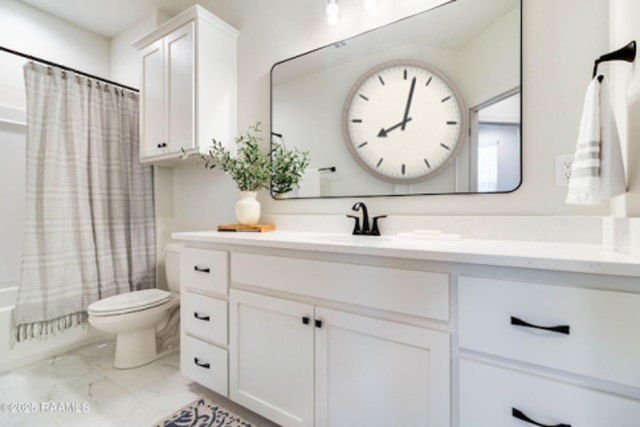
8:02
